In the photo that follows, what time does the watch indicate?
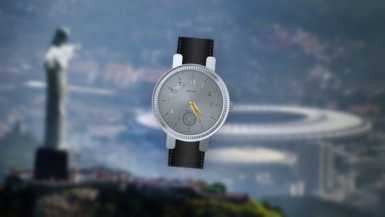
4:25
